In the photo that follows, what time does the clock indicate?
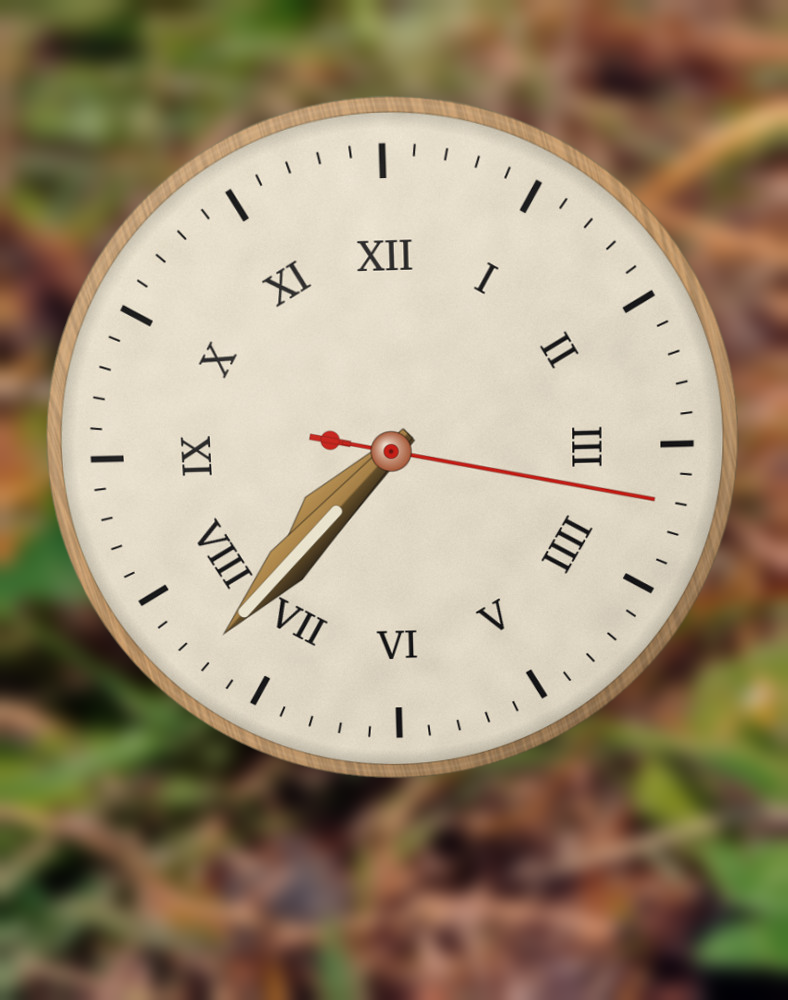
7:37:17
